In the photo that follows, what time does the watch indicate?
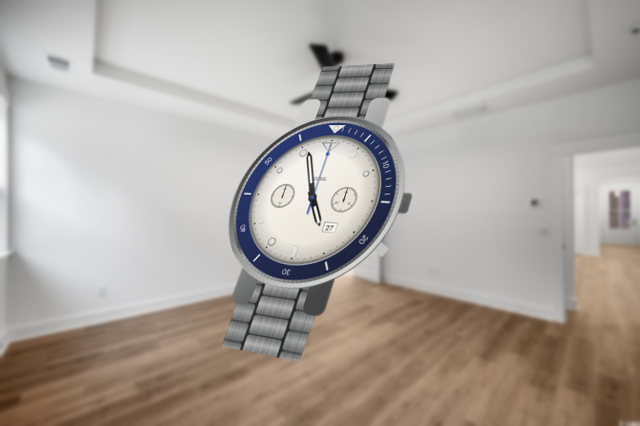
4:56
